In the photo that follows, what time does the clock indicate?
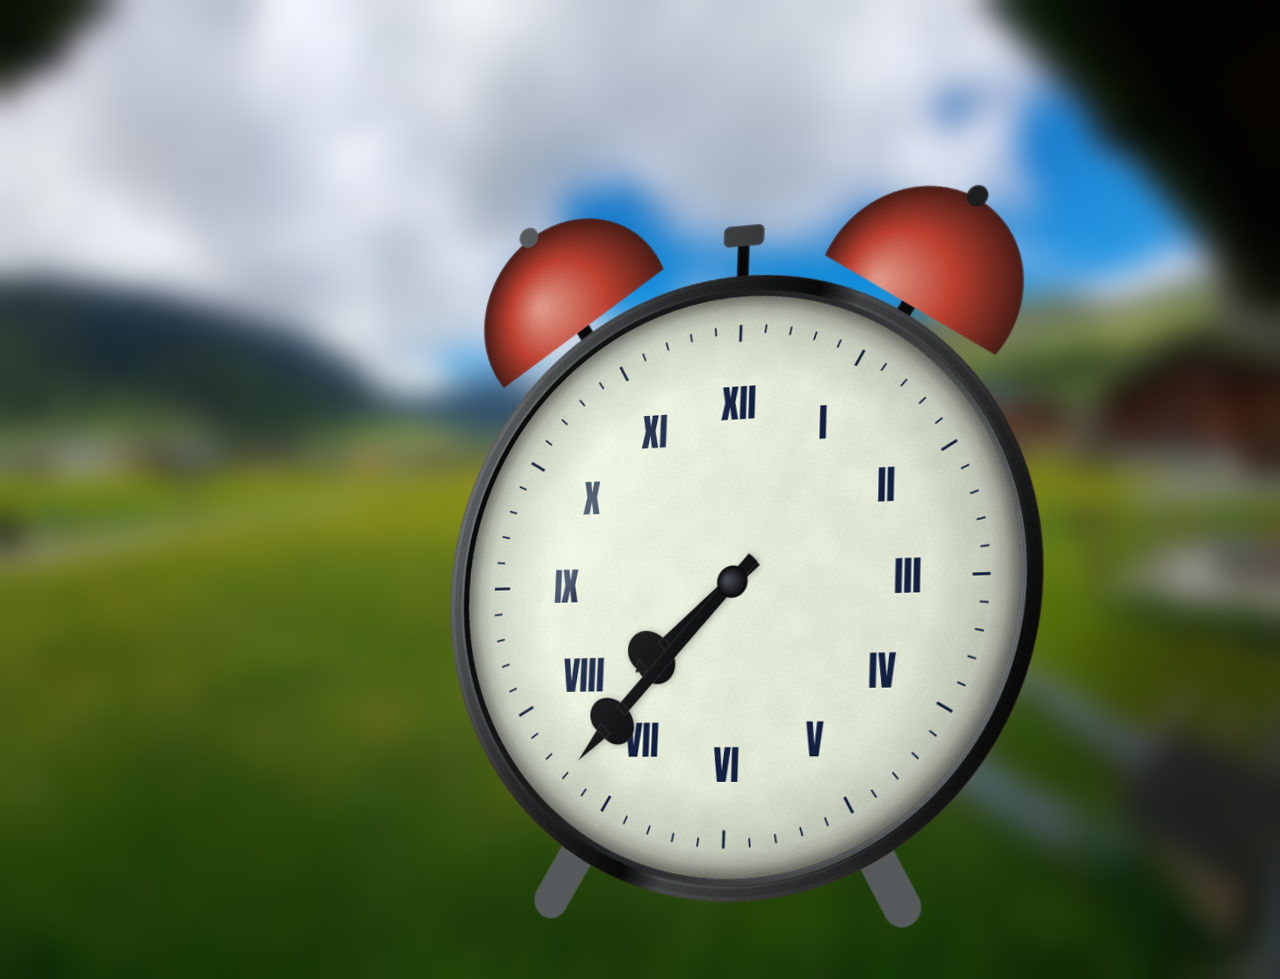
7:37
